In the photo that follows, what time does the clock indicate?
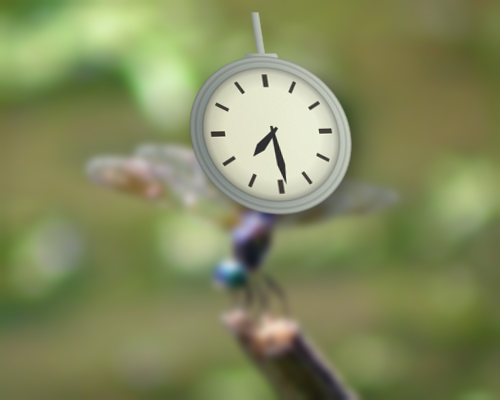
7:29
